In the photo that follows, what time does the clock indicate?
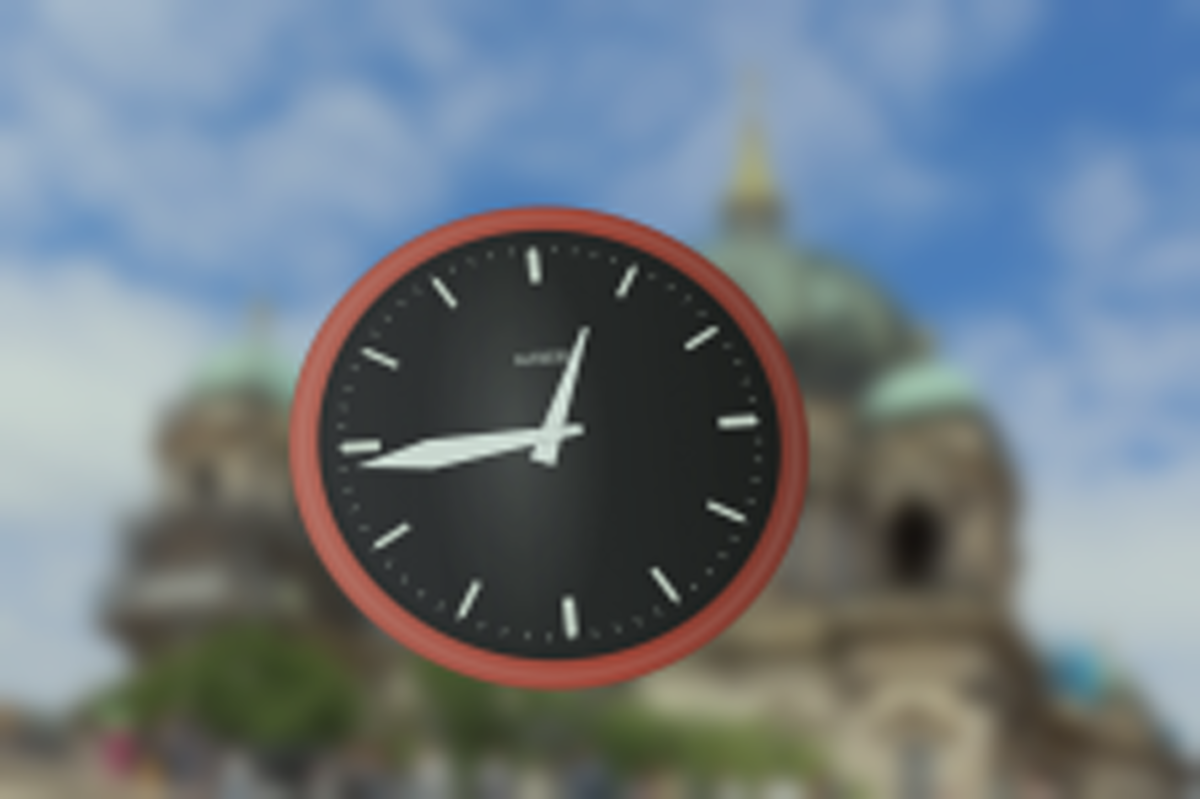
12:44
